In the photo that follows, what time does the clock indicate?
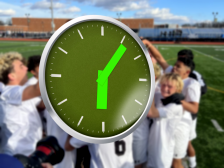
6:06
